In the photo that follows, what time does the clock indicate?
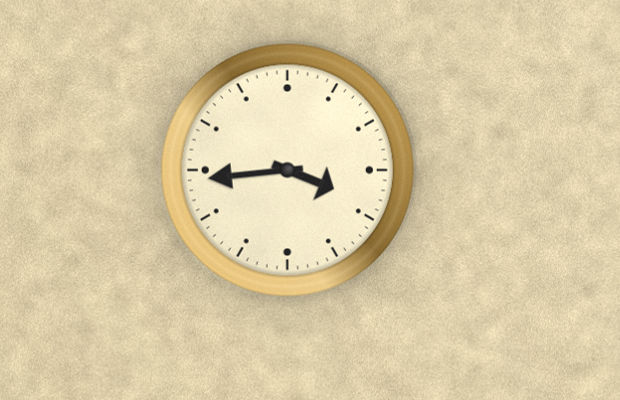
3:44
